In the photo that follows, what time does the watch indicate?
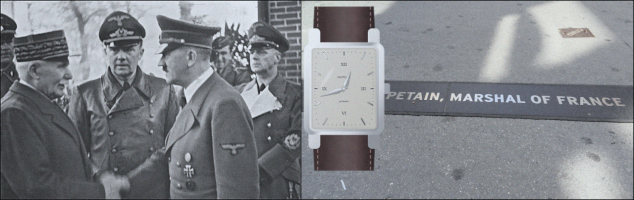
12:42
